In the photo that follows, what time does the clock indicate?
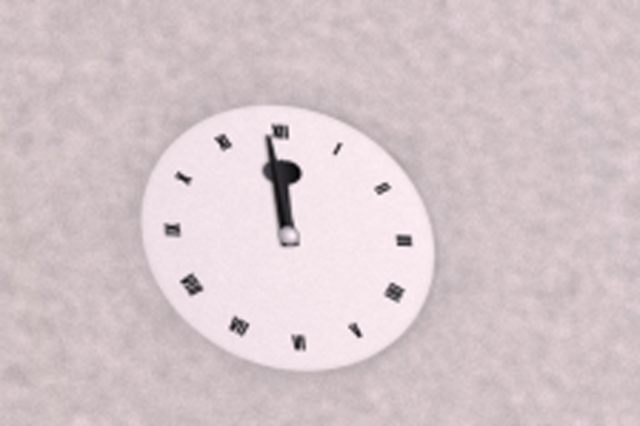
11:59
